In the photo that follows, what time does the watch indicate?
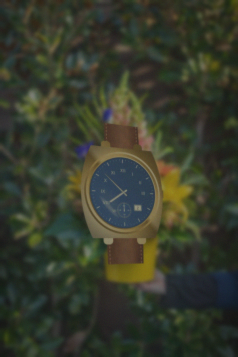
7:52
